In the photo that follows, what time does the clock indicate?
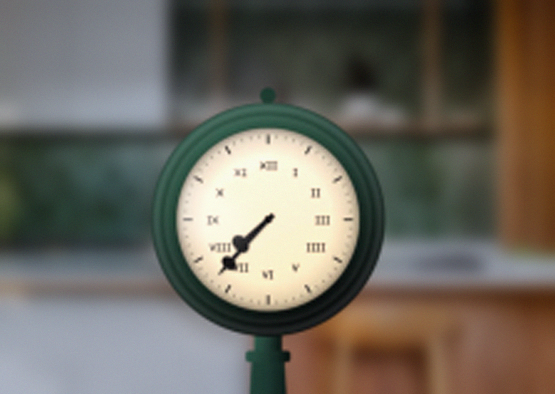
7:37
